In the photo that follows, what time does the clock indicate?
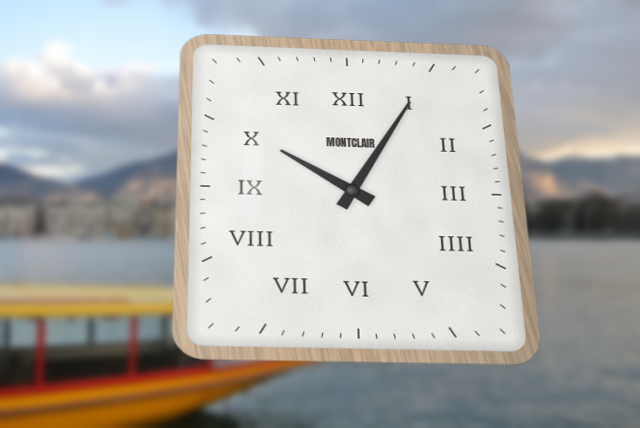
10:05
